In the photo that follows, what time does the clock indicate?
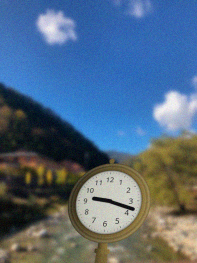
9:18
